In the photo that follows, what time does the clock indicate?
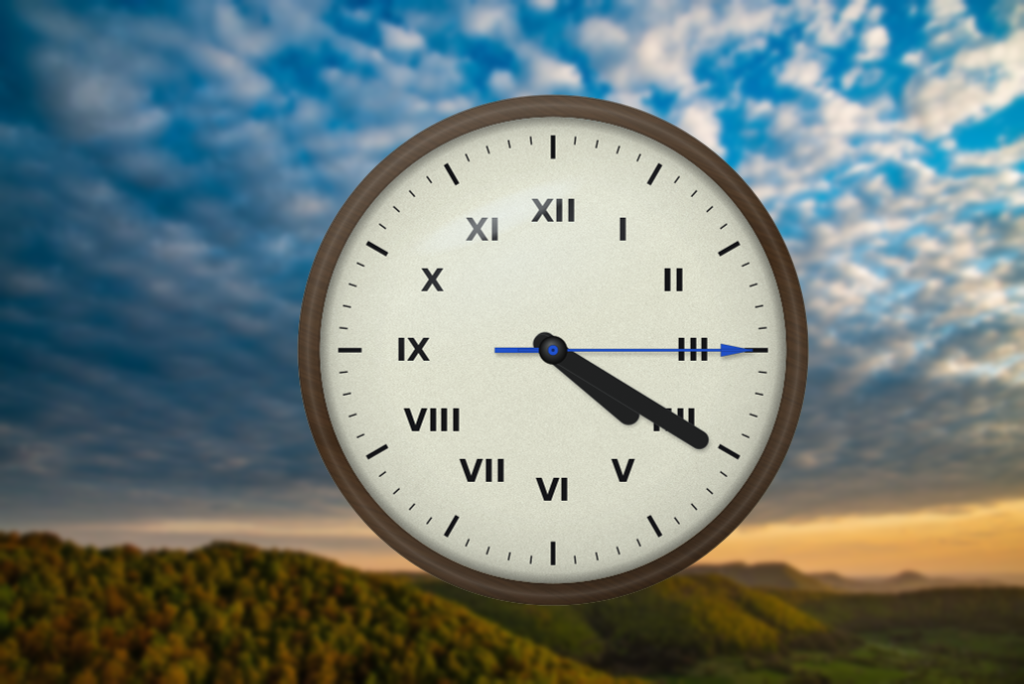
4:20:15
